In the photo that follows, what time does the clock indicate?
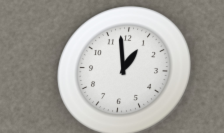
12:58
